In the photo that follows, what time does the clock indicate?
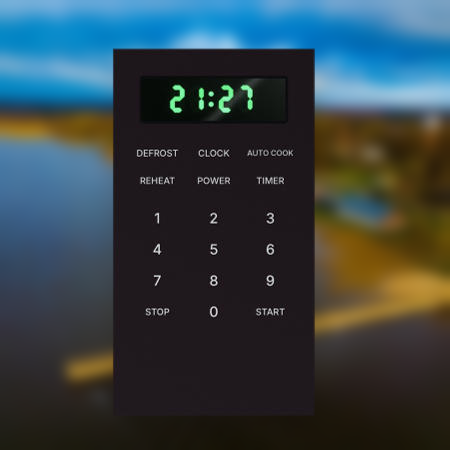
21:27
